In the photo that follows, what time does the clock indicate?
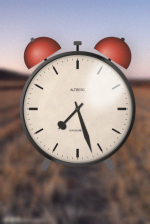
7:27
